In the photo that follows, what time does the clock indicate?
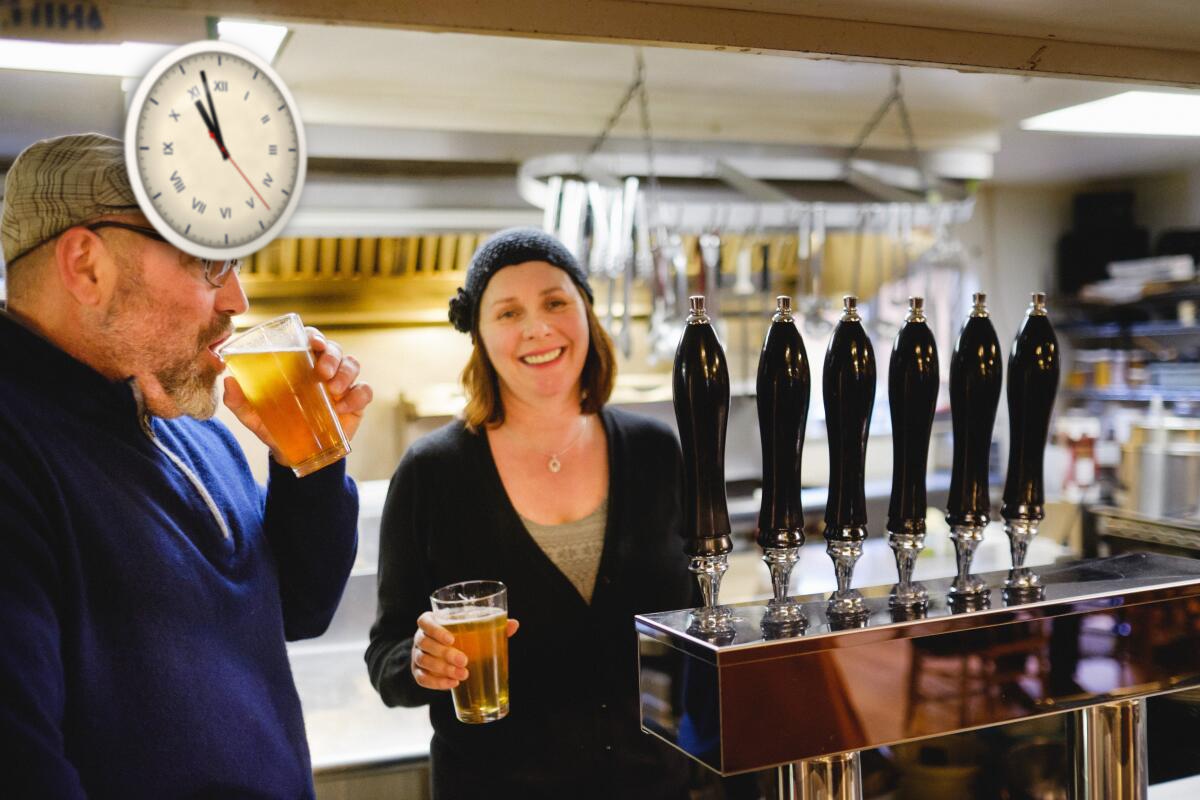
10:57:23
